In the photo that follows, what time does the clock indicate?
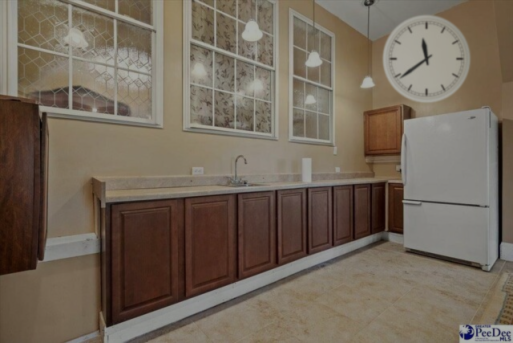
11:39
